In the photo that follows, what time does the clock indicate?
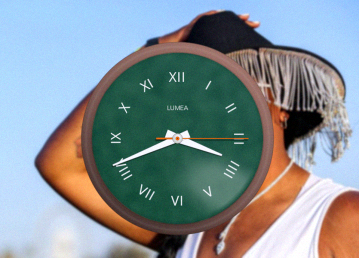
3:41:15
